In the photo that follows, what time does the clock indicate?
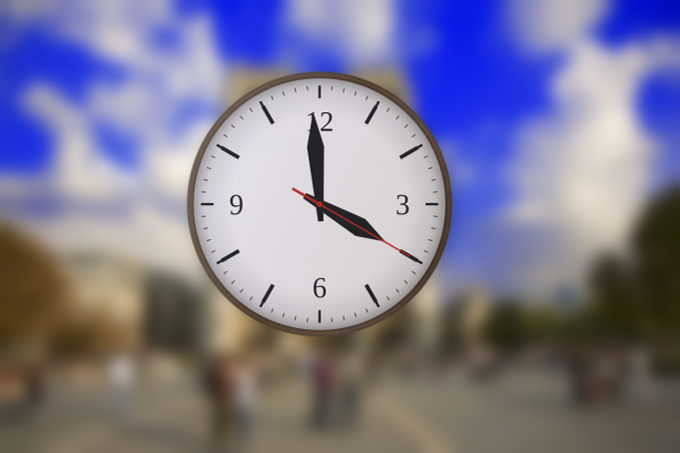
3:59:20
